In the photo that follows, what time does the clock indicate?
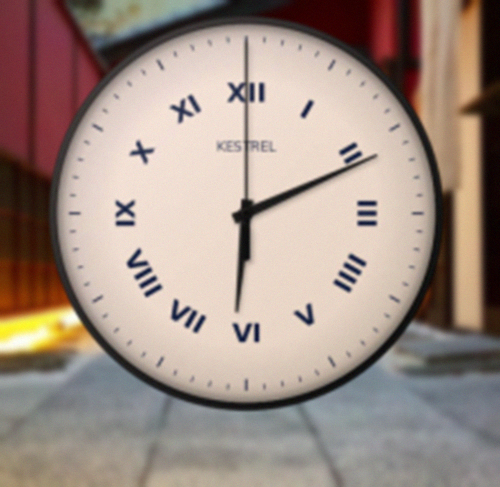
6:11:00
